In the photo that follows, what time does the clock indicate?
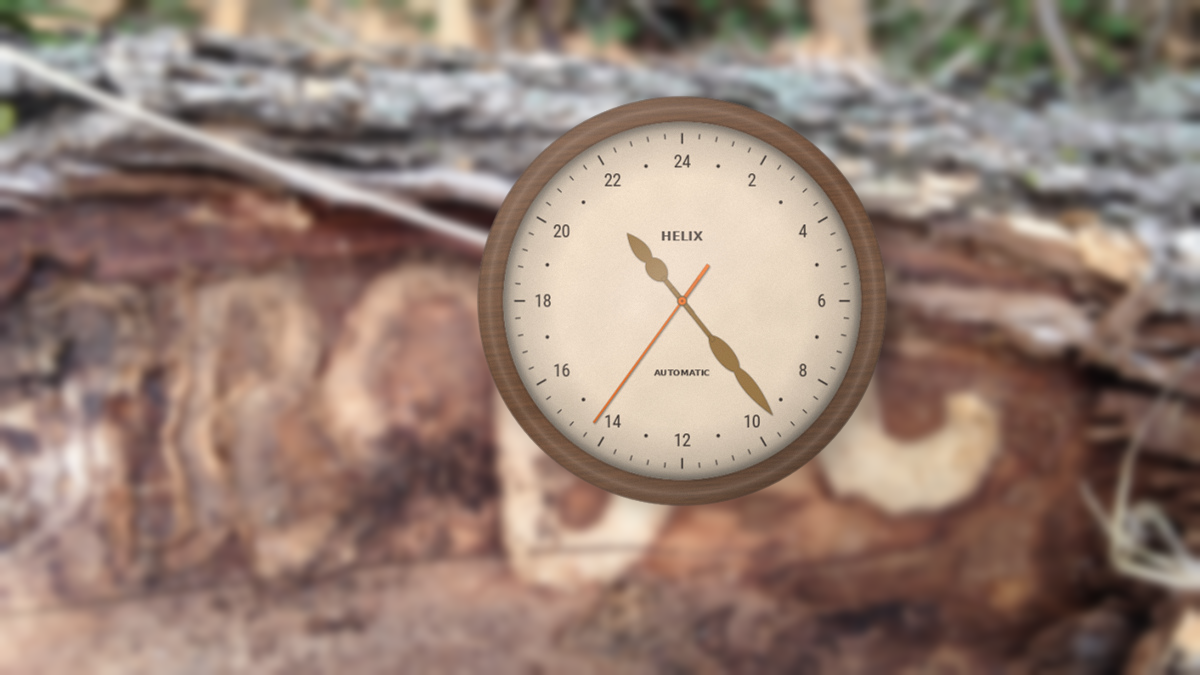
21:23:36
